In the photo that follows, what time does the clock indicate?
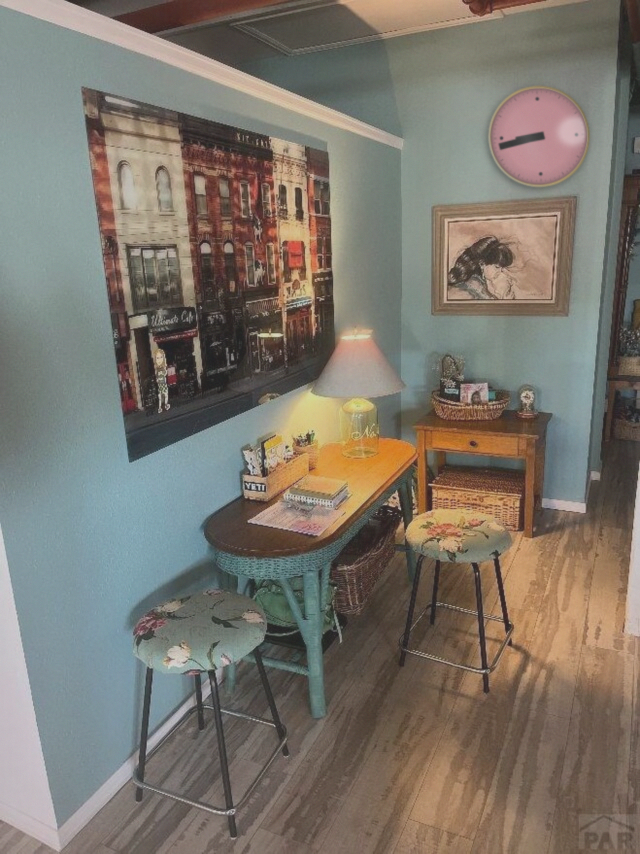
8:43
